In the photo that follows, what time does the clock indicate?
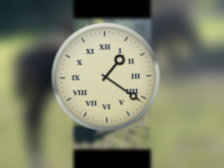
1:21
